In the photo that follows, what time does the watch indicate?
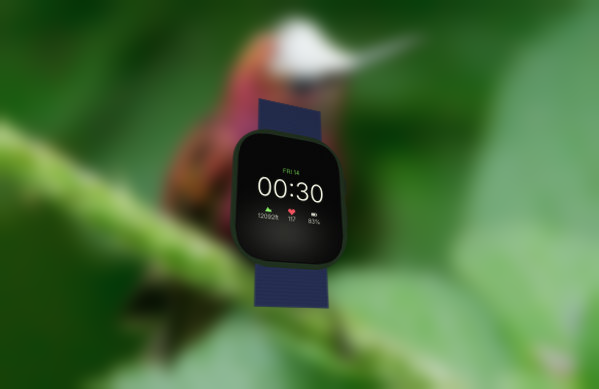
0:30
